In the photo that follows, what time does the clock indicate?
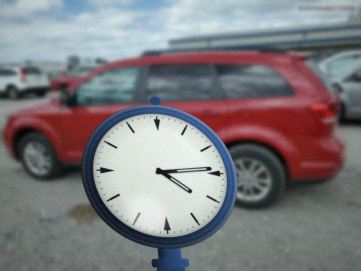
4:14
